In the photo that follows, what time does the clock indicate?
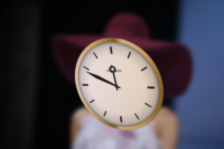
11:49
